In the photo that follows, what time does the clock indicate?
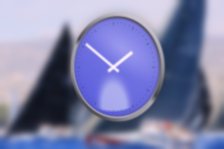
1:51
